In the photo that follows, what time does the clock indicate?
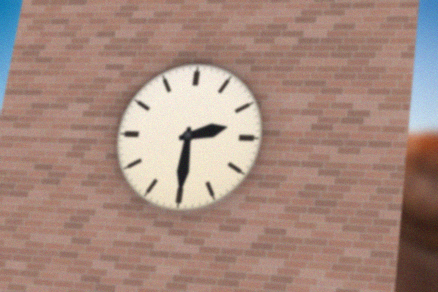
2:30
